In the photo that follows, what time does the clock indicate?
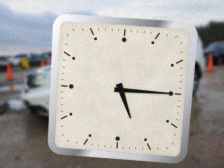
5:15
